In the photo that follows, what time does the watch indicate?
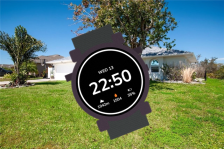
22:50
